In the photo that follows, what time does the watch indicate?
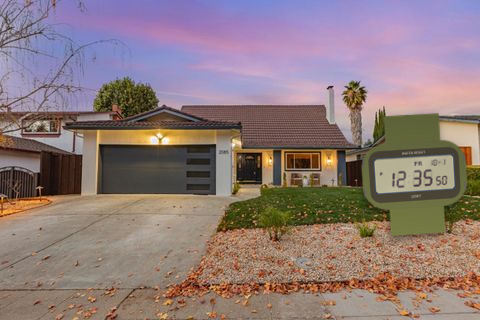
12:35:50
